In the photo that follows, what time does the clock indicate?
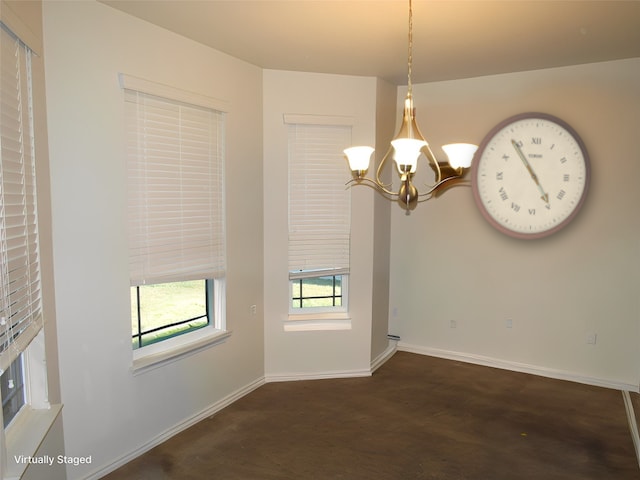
4:54
